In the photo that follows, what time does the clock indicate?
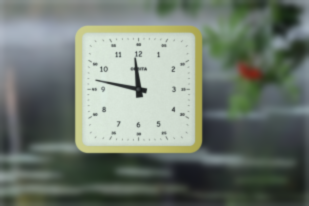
11:47
